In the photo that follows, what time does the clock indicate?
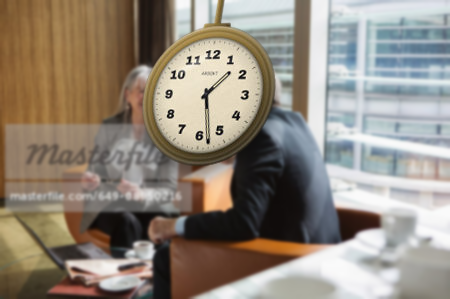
1:28
